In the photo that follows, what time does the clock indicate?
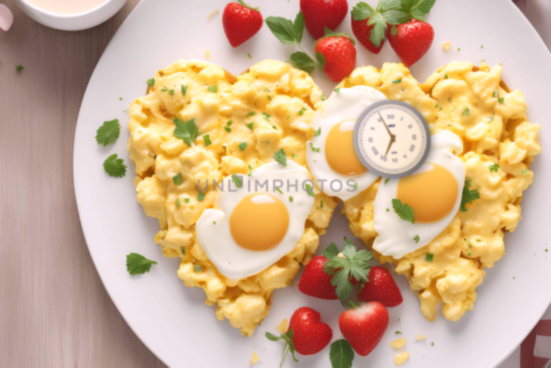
6:56
